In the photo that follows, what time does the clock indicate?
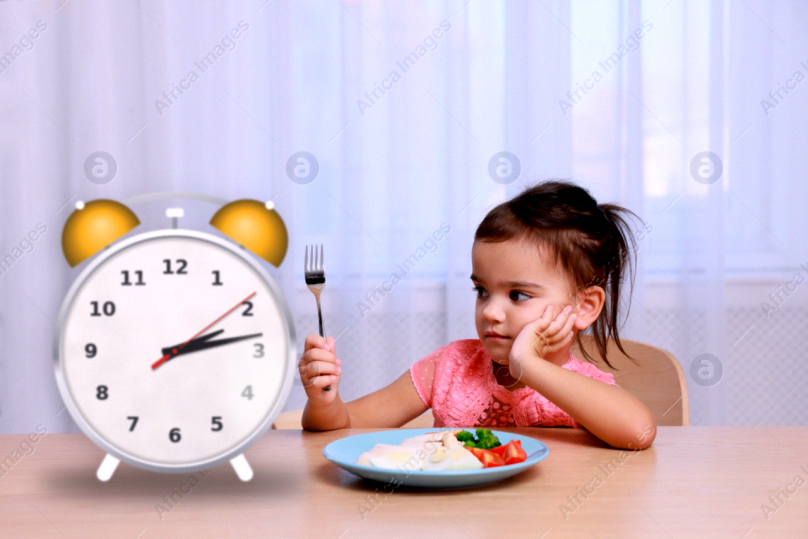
2:13:09
